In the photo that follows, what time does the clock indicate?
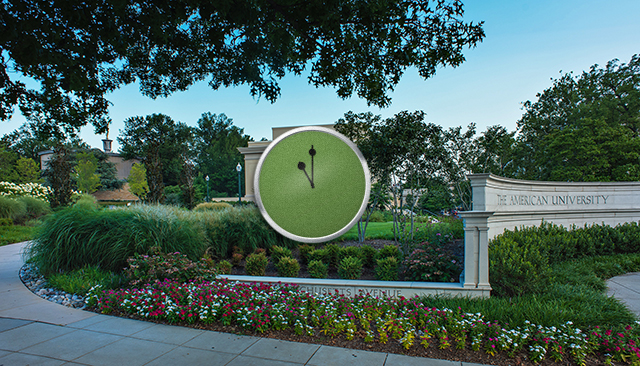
11:00
